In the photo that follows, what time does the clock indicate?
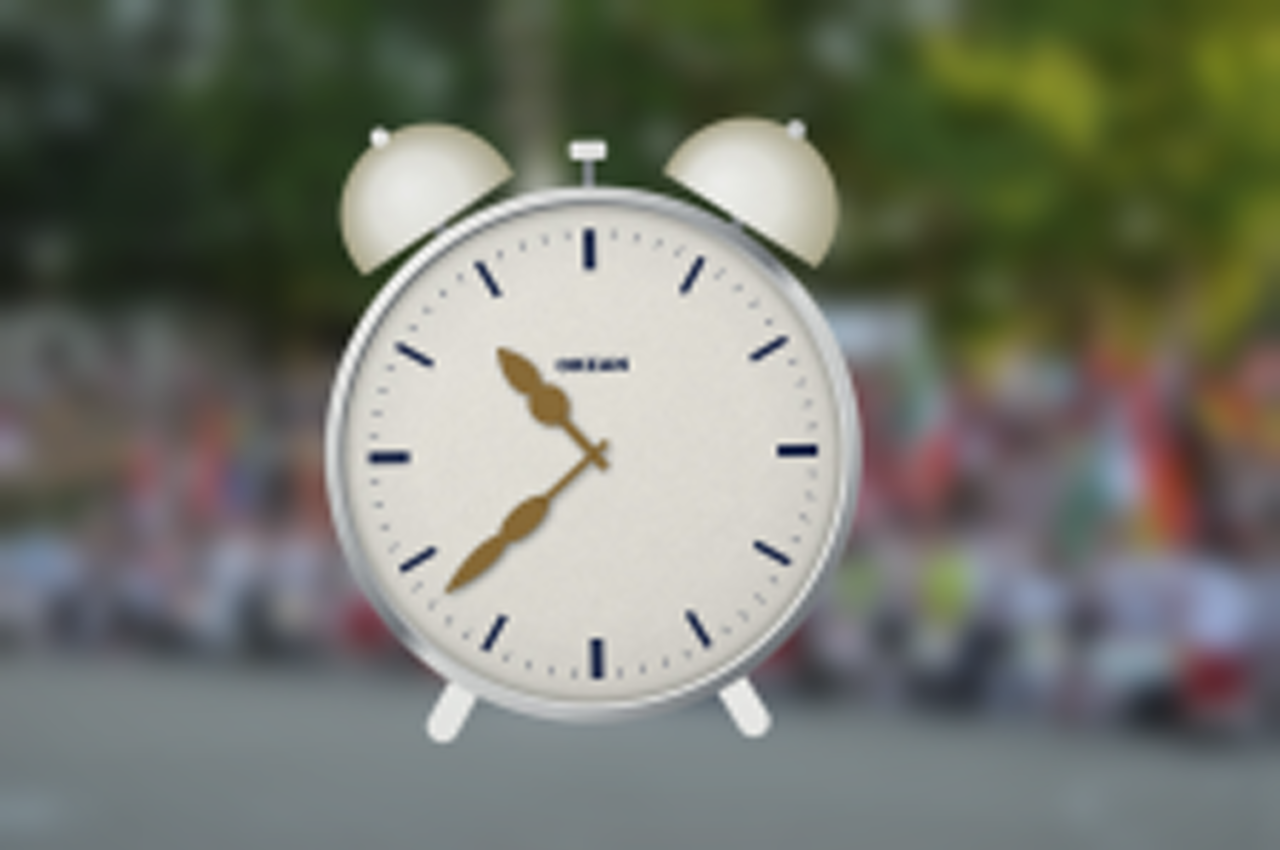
10:38
